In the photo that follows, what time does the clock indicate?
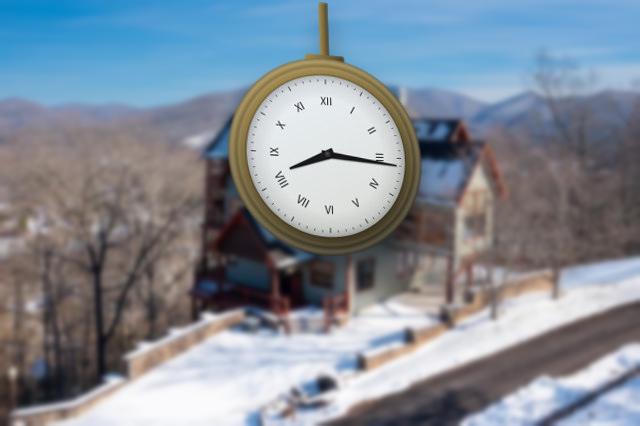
8:16
